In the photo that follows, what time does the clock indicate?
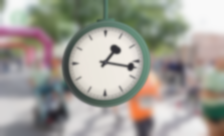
1:17
